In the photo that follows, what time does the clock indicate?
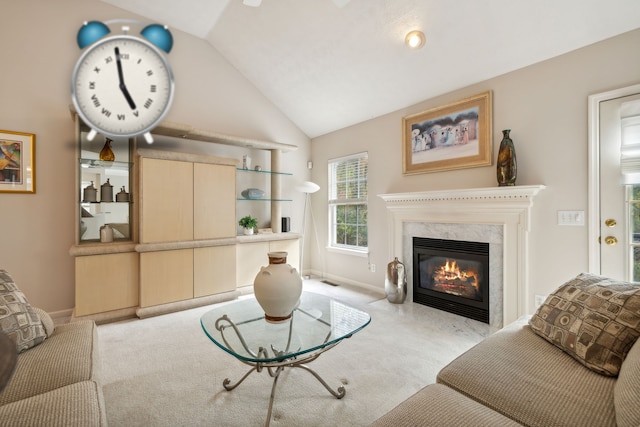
4:58
